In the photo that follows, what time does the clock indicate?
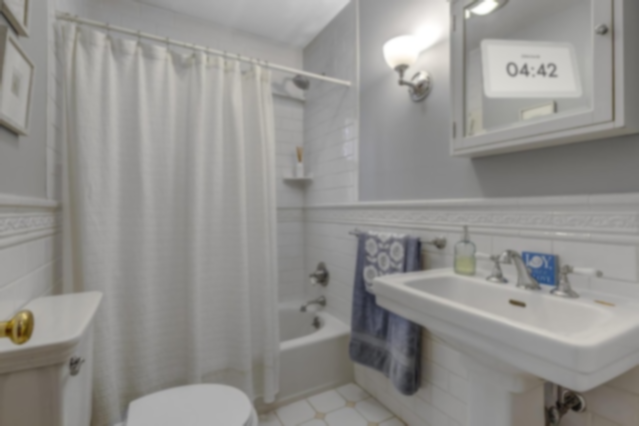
4:42
